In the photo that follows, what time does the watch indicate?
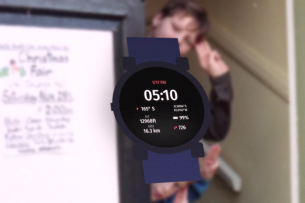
5:10
